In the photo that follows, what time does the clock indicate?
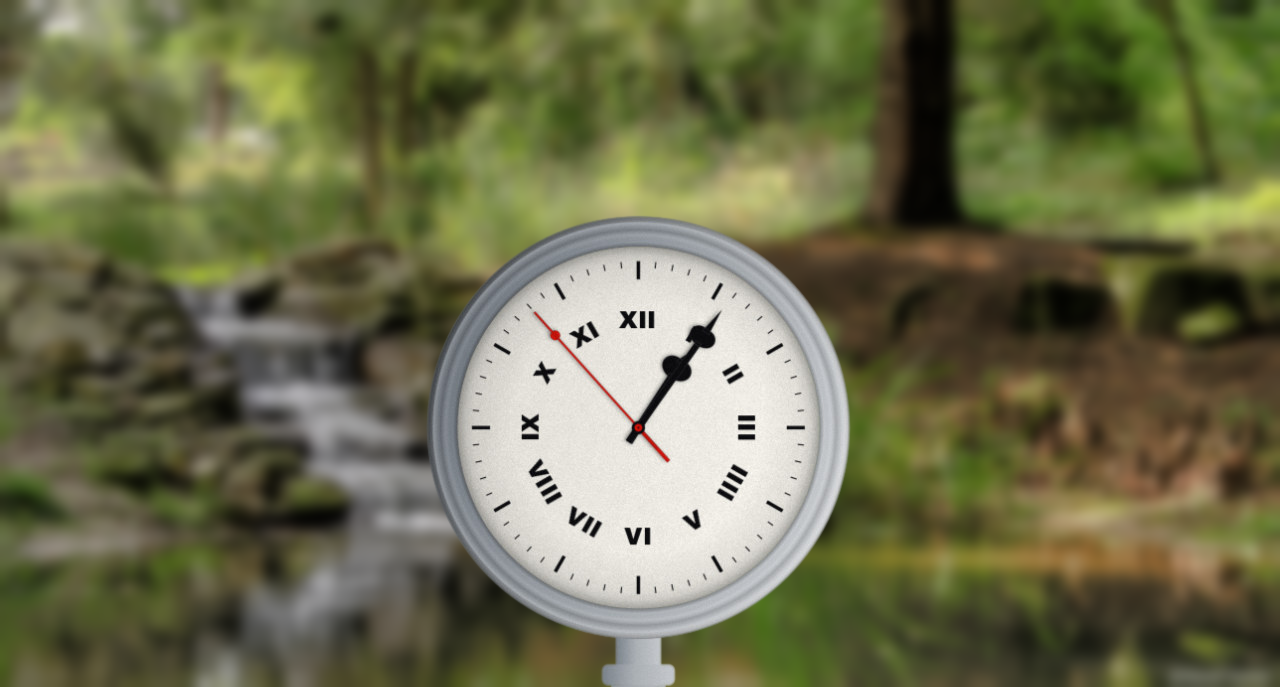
1:05:53
